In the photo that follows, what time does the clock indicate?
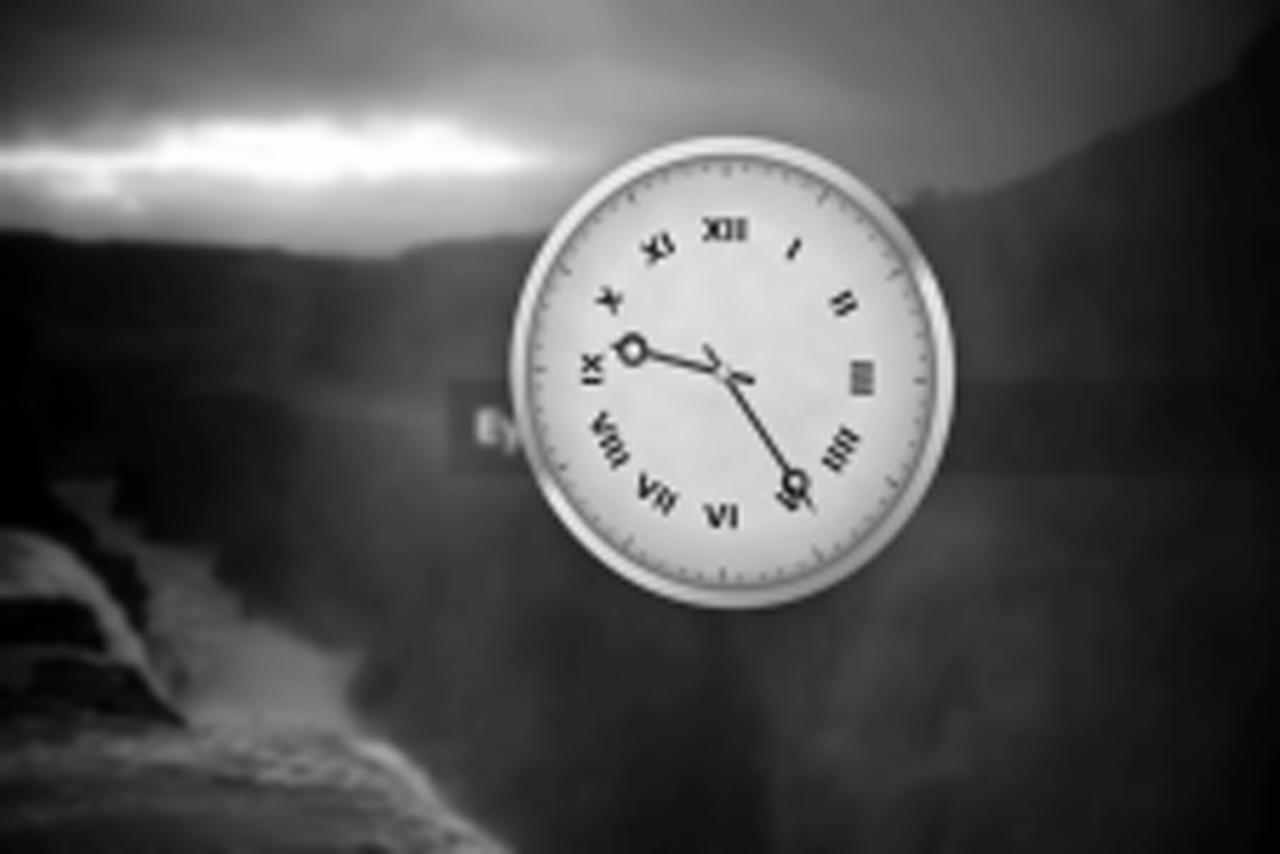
9:24
